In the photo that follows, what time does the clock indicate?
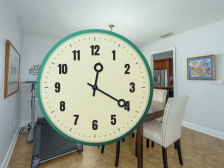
12:20
